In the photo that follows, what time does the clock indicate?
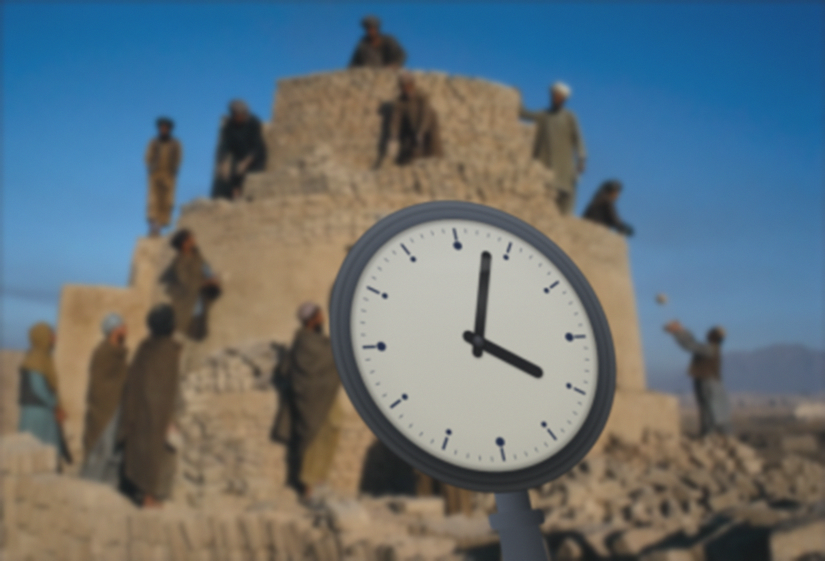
4:03
